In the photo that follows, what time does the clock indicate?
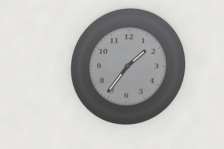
1:36
